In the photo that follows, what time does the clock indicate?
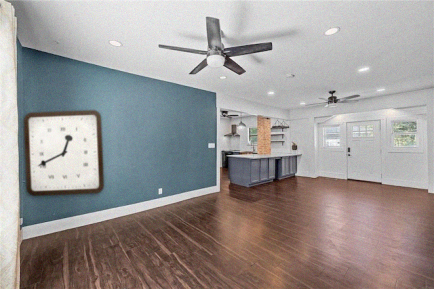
12:41
